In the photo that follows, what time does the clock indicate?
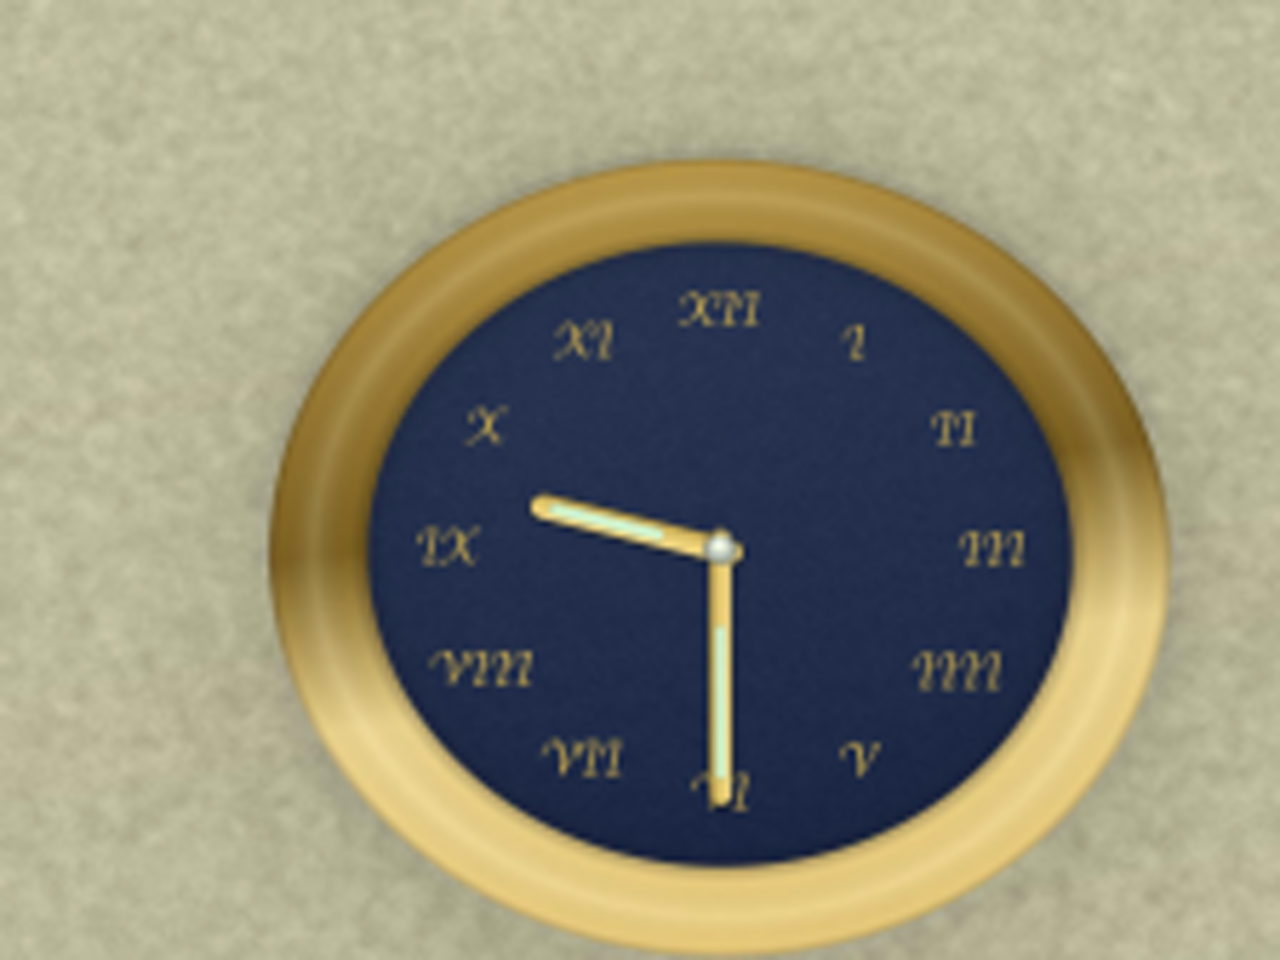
9:30
